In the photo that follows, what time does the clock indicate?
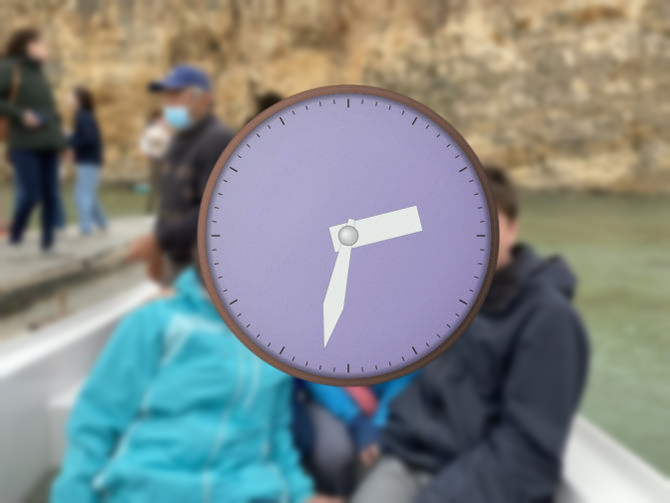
2:32
